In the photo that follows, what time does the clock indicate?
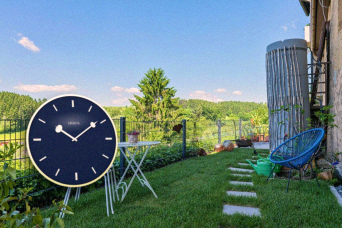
10:09
